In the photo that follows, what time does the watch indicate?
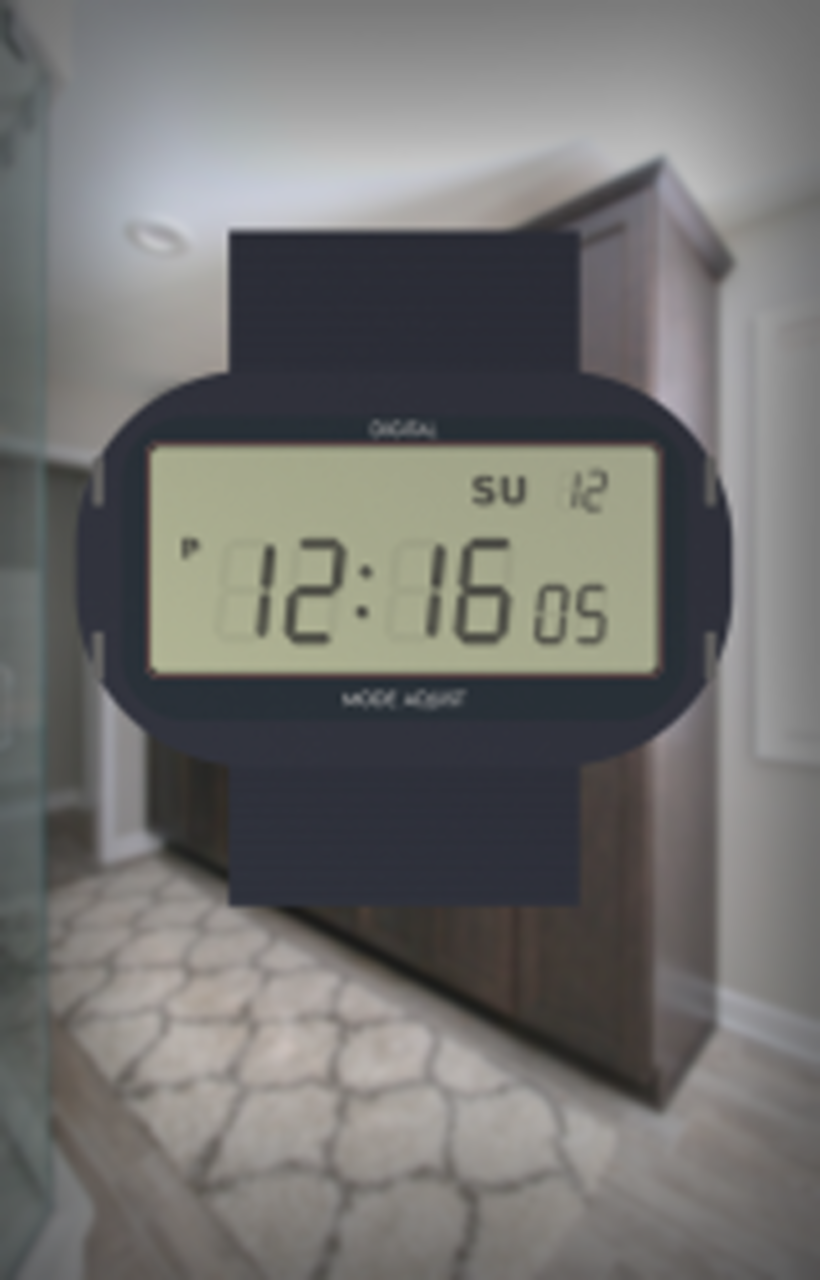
12:16:05
